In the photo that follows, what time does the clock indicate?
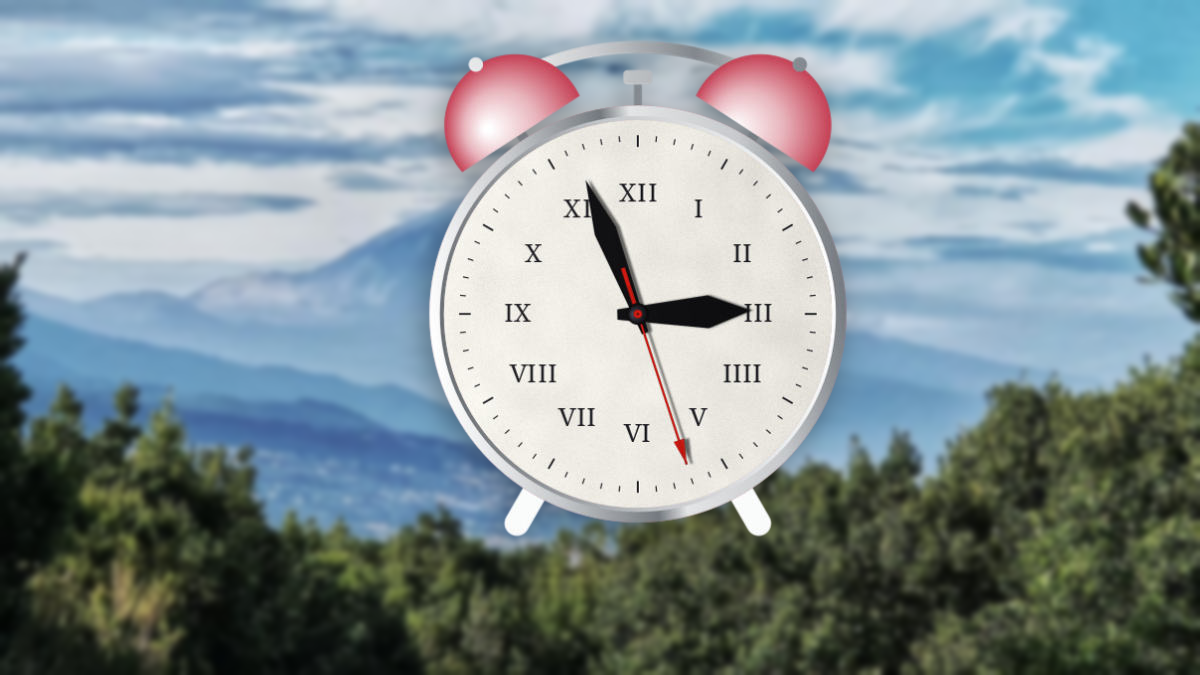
2:56:27
